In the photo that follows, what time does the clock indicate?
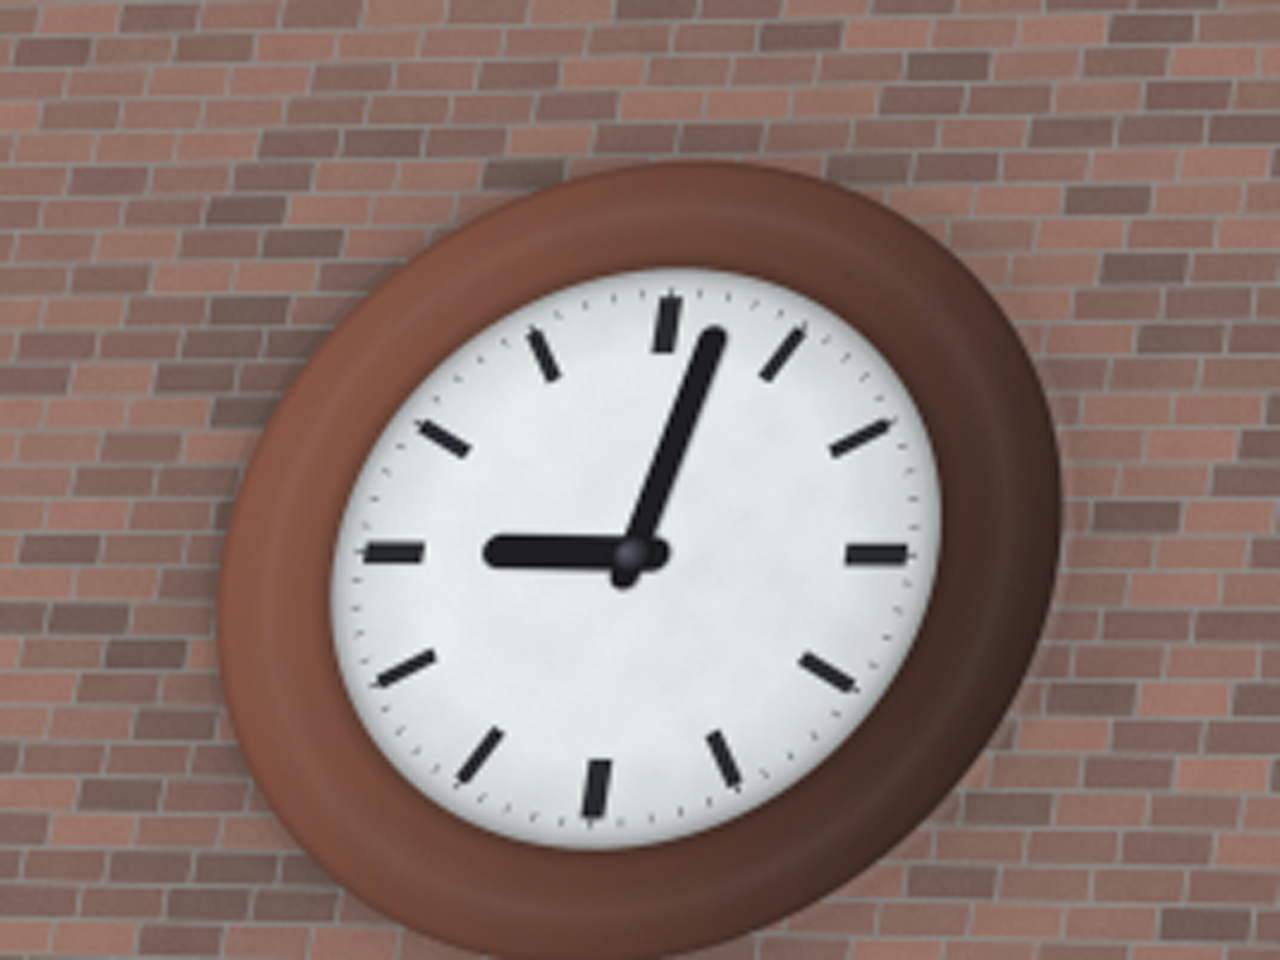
9:02
